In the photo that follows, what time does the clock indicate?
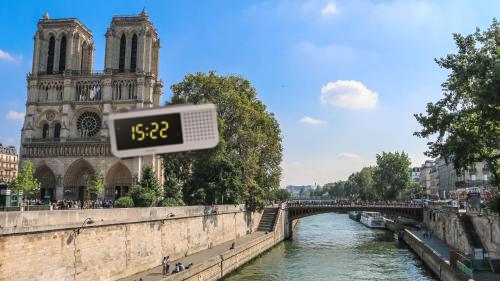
15:22
